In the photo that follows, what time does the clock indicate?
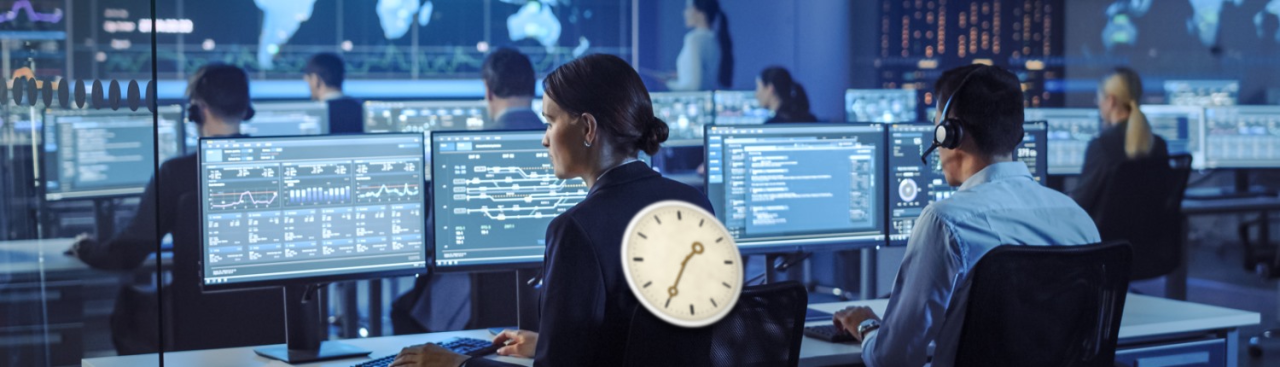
1:35
